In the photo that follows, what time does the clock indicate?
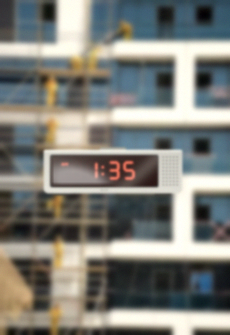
1:35
